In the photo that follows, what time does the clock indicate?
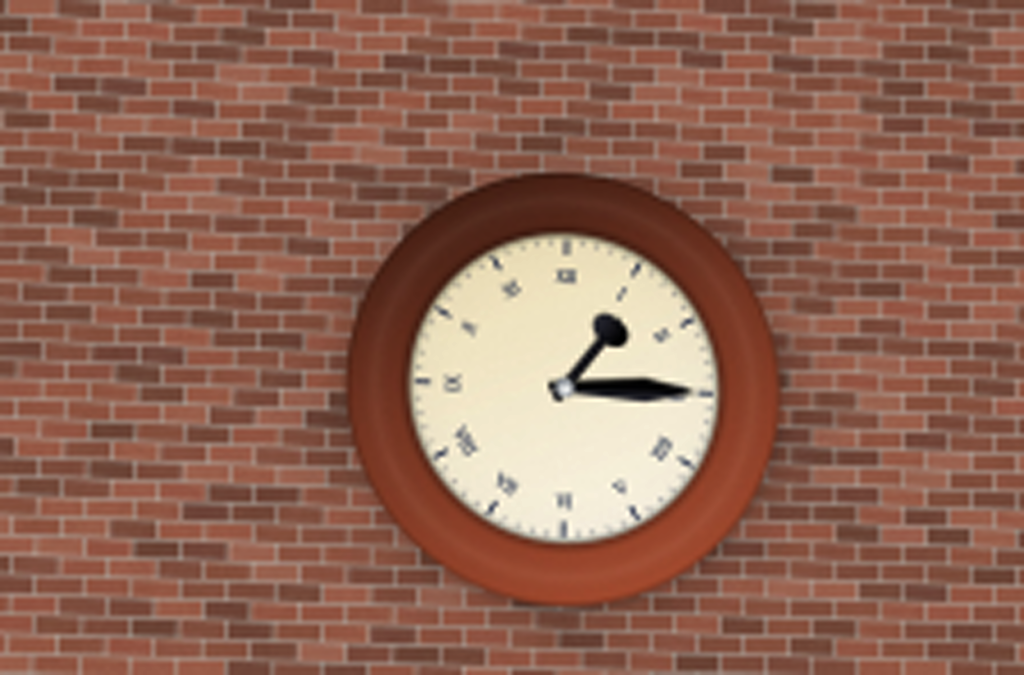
1:15
